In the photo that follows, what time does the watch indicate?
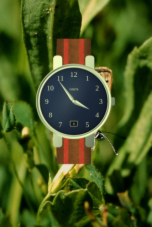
3:54
